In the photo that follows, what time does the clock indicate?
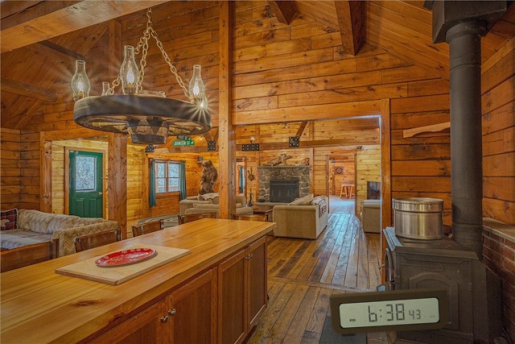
6:38:43
